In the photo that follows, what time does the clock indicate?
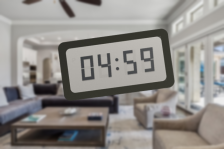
4:59
